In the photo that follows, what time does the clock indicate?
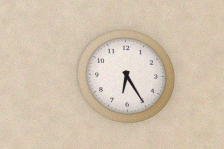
6:25
